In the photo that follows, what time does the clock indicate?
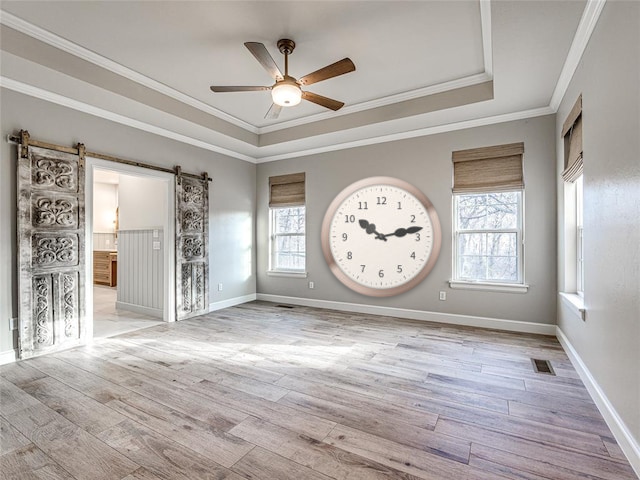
10:13
